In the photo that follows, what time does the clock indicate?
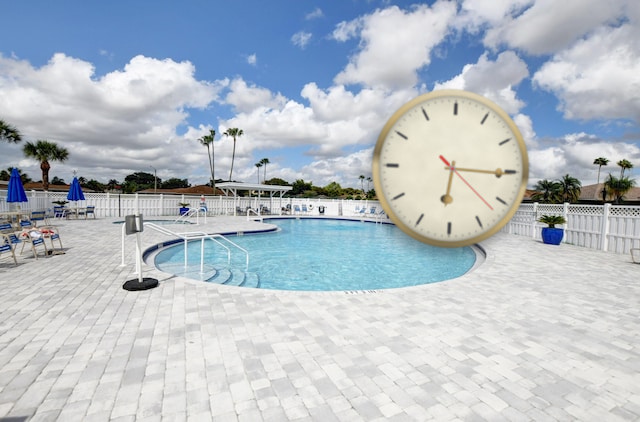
6:15:22
